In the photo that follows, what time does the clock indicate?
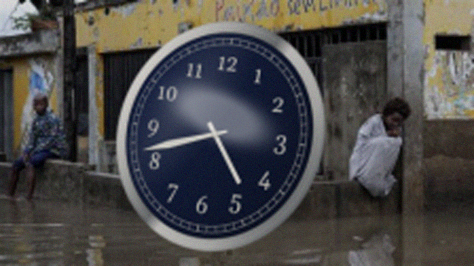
4:42
